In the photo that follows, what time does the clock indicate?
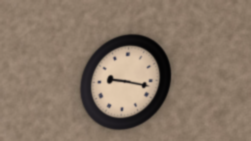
9:17
